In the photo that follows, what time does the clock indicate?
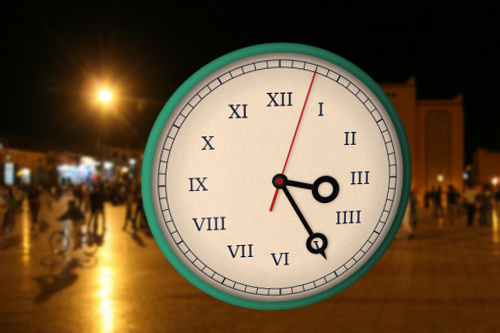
3:25:03
